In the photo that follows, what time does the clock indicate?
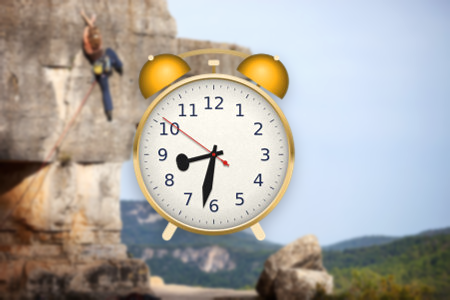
8:31:51
